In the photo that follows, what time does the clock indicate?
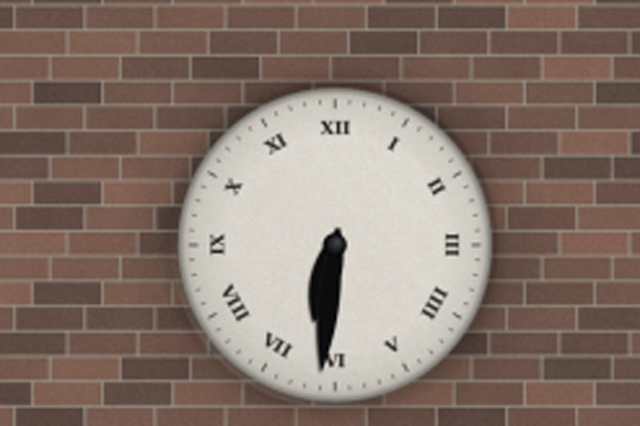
6:31
